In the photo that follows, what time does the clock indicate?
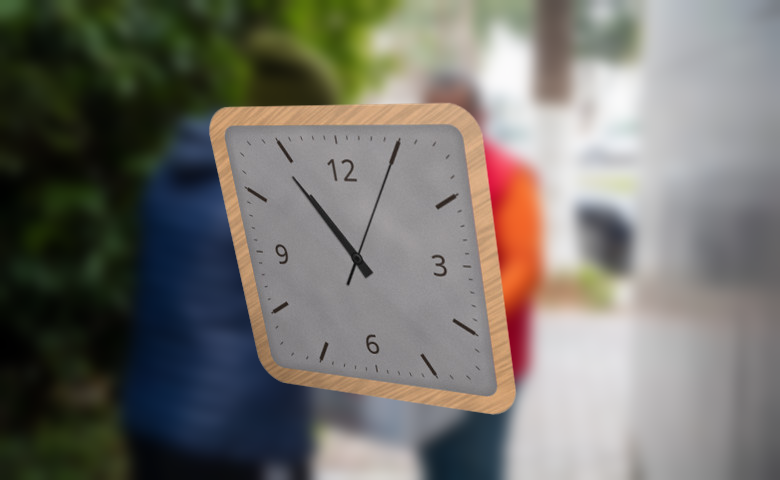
10:54:05
